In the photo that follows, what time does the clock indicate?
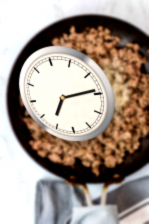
7:14
